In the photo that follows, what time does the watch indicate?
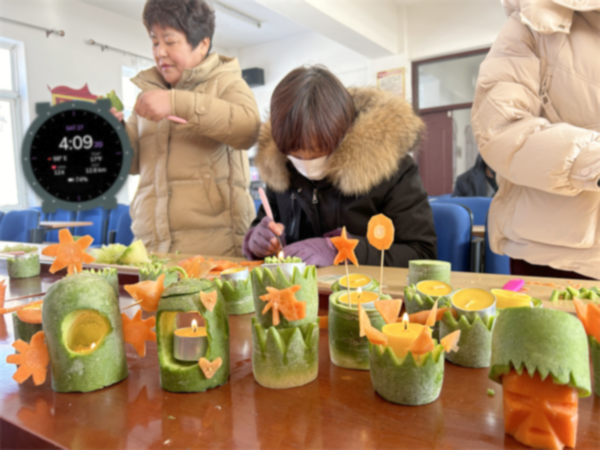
4:09
